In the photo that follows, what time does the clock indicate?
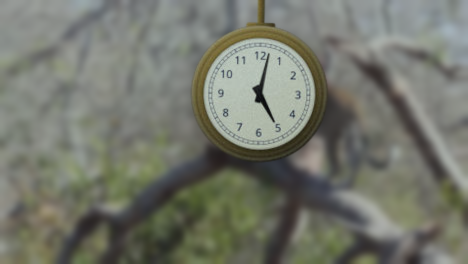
5:02
